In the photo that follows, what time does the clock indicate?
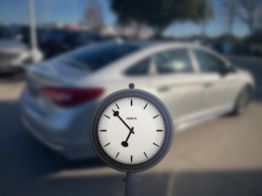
6:53
